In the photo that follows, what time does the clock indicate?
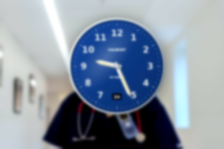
9:26
